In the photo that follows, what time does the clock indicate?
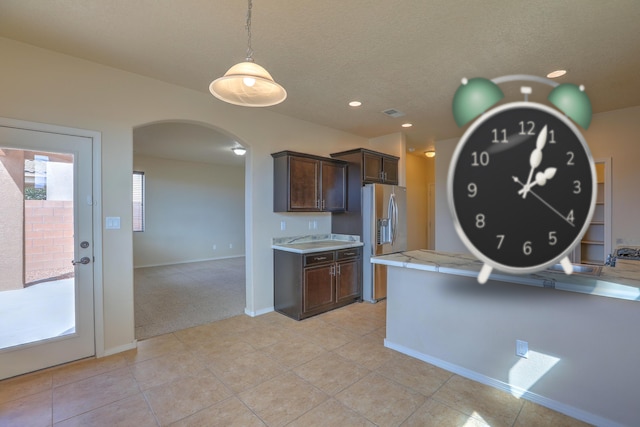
2:03:21
